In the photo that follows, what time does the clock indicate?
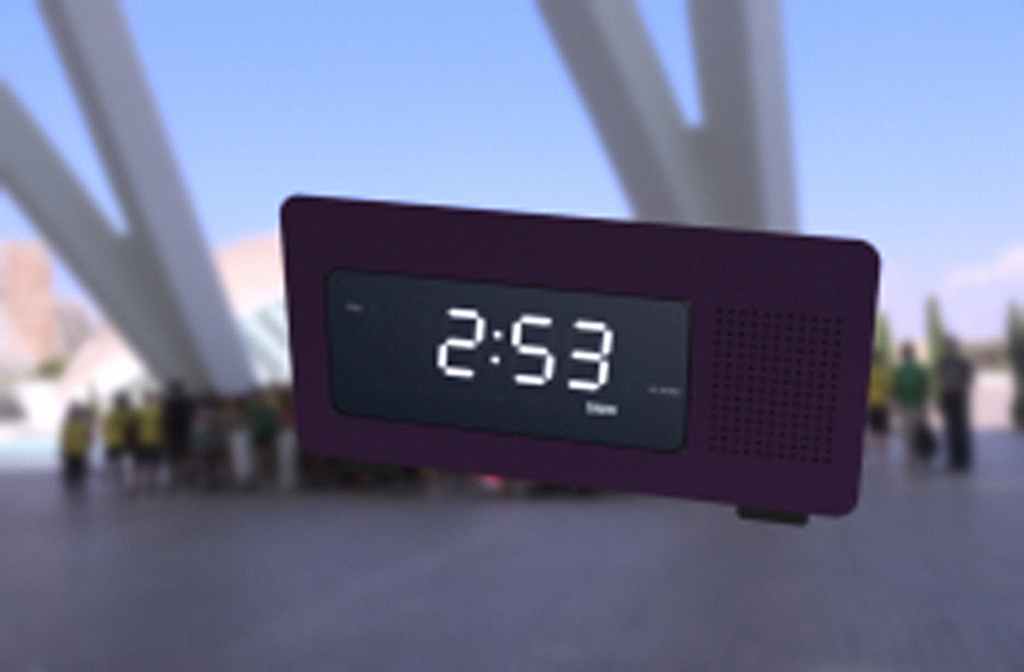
2:53
